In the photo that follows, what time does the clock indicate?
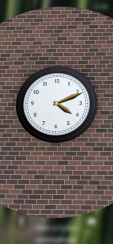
4:11
